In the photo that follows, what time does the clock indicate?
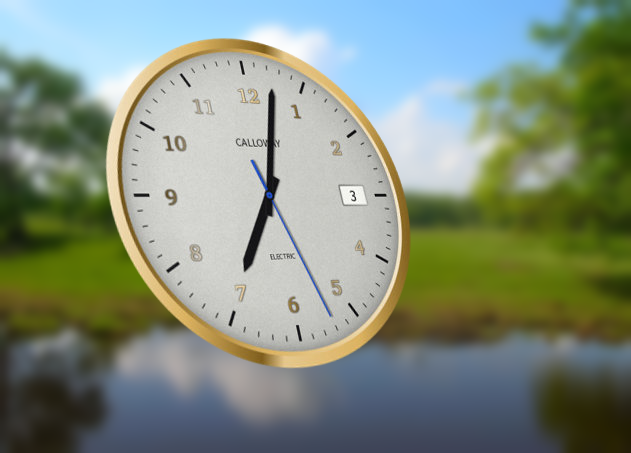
7:02:27
